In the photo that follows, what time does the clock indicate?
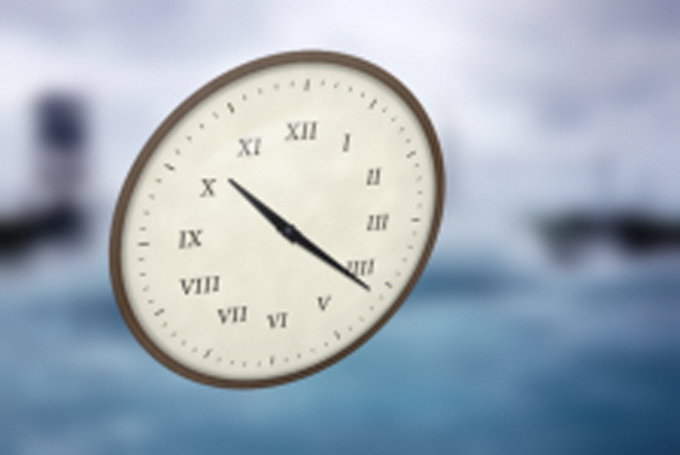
10:21
